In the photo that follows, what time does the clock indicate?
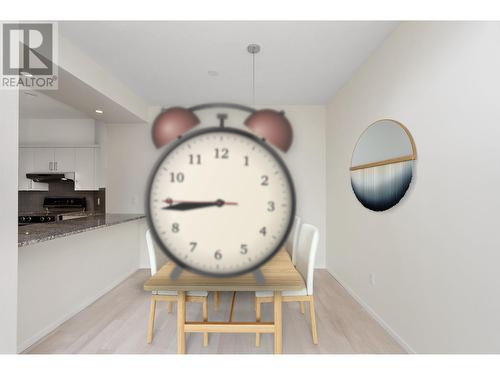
8:43:45
